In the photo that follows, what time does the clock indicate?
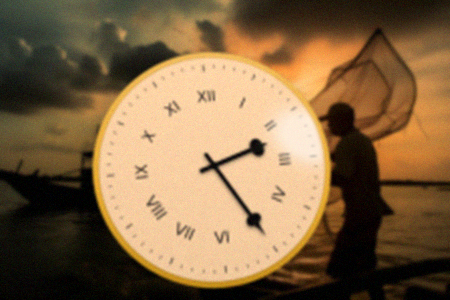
2:25
